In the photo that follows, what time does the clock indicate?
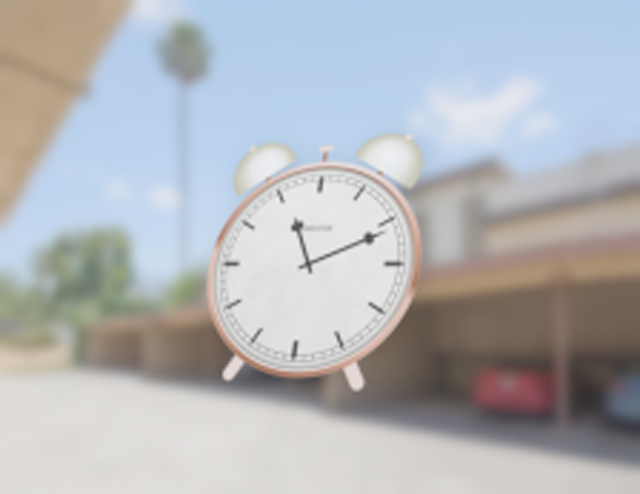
11:11
